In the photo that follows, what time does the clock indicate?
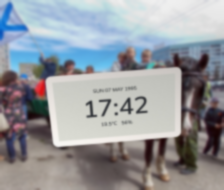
17:42
